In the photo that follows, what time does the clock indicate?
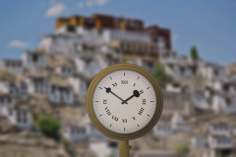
1:51
